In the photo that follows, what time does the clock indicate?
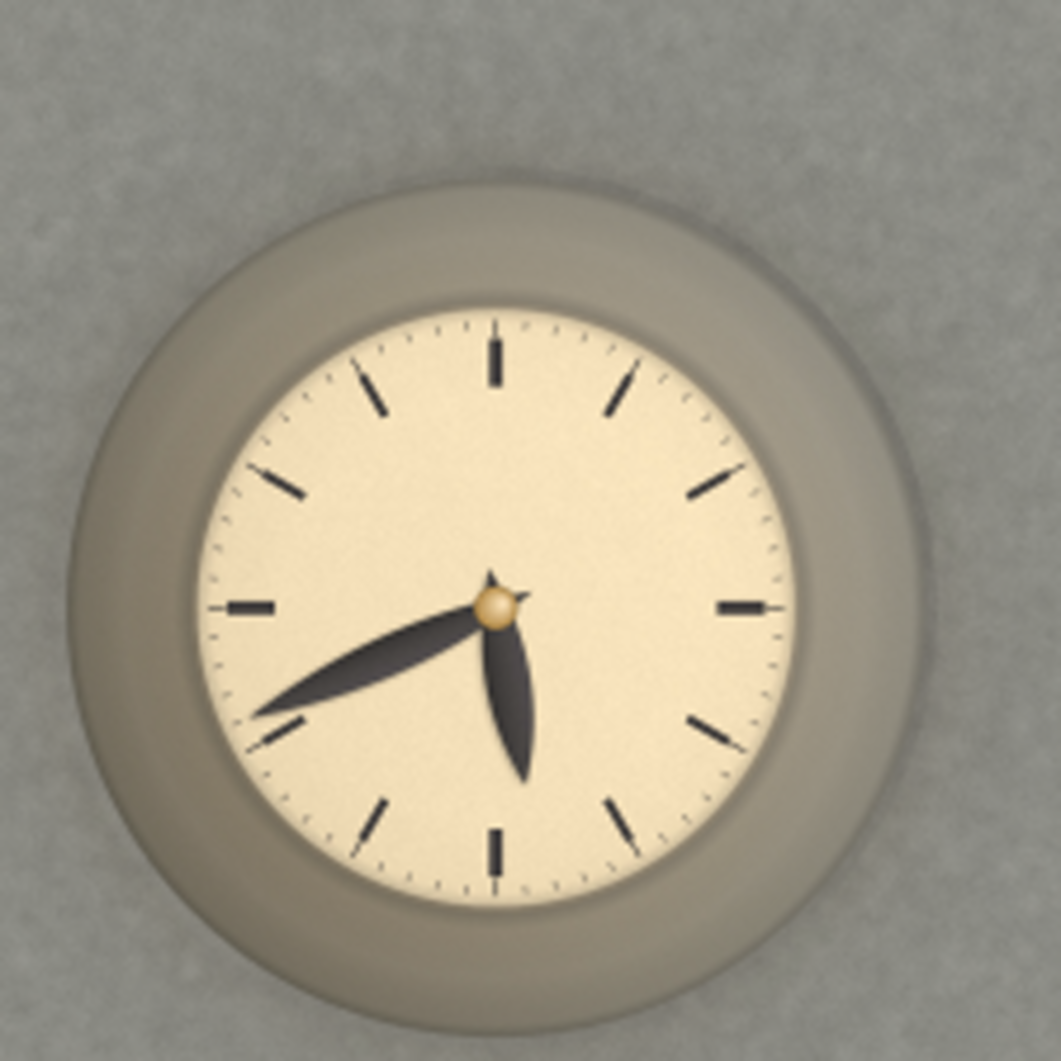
5:41
